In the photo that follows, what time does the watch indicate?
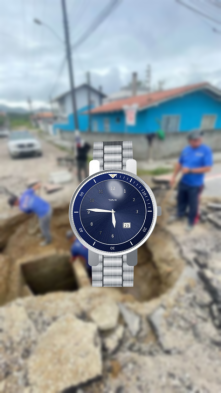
5:46
